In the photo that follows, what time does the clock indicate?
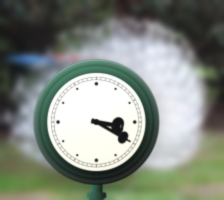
3:20
